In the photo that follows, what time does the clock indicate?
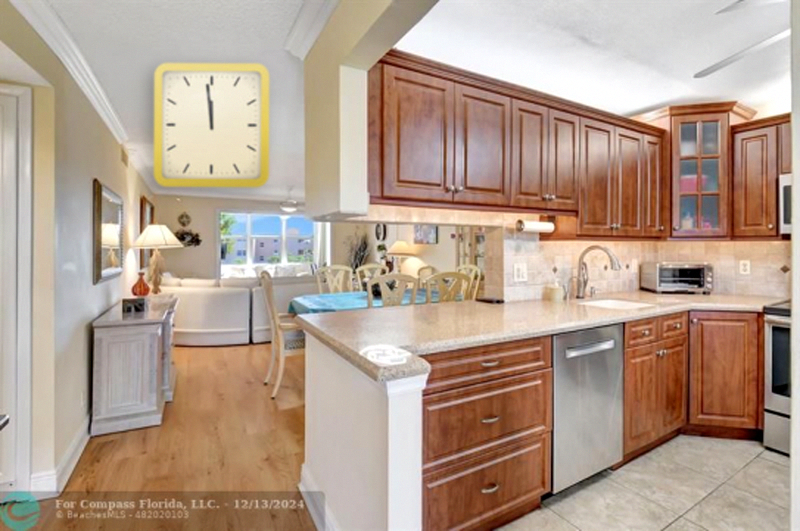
11:59
